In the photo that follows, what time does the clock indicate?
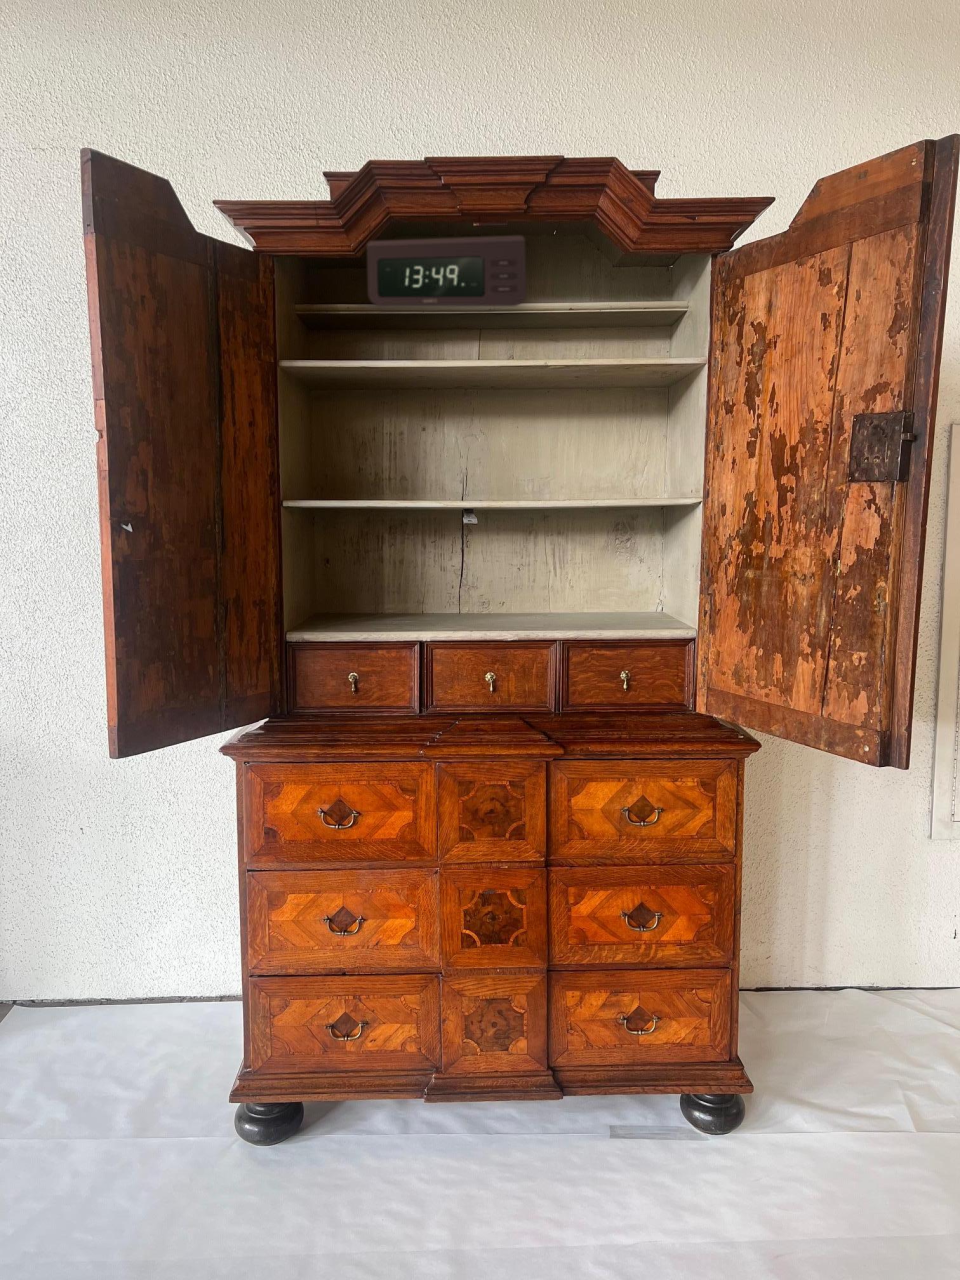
13:49
